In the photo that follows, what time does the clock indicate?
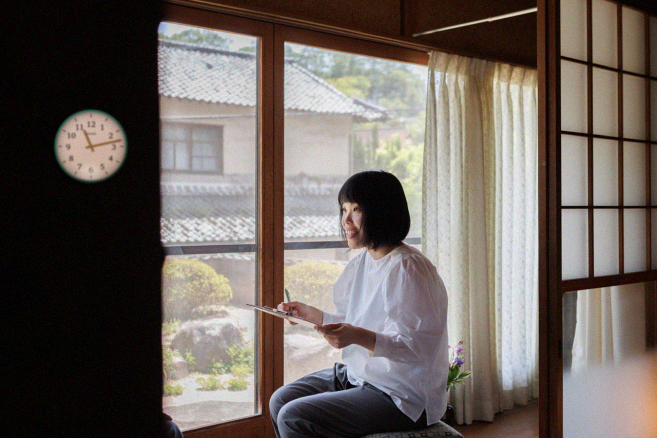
11:13
